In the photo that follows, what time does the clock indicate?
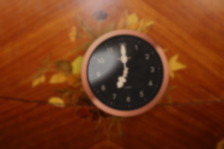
7:00
